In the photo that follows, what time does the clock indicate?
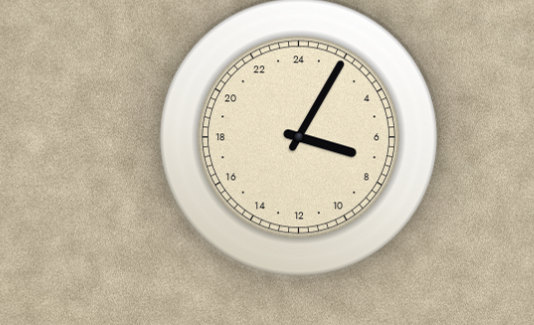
7:05
